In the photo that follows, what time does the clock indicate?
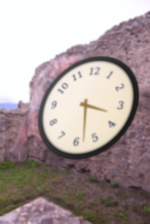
3:28
